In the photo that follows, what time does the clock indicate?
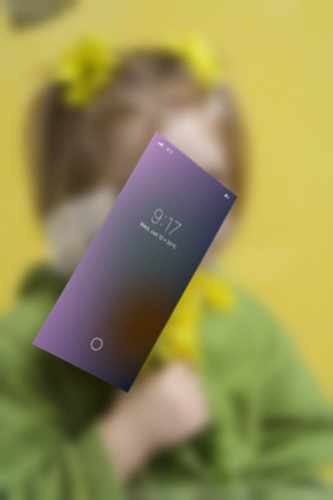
9:17
